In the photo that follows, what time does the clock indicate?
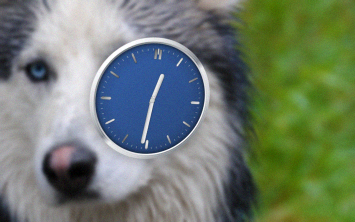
12:31
